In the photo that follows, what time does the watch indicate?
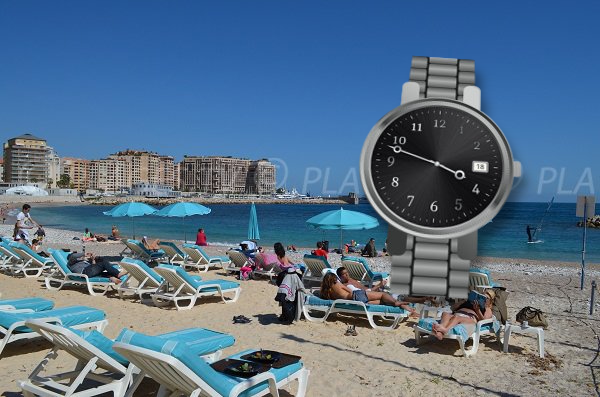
3:48
